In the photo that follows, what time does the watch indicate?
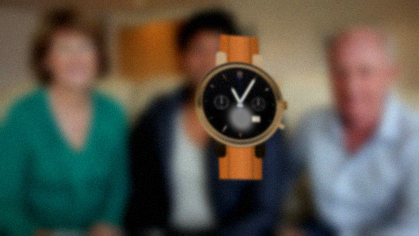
11:05
